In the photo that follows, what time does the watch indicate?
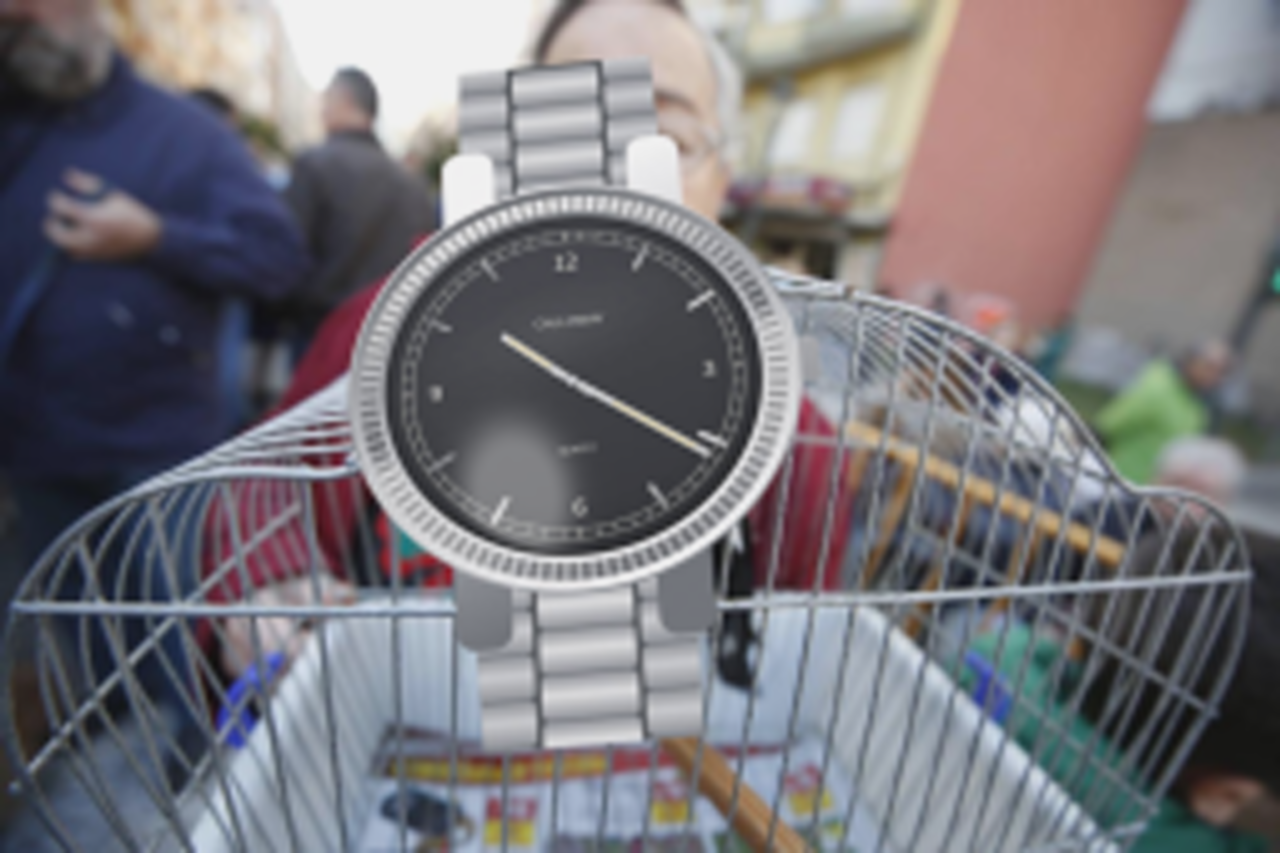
10:21
